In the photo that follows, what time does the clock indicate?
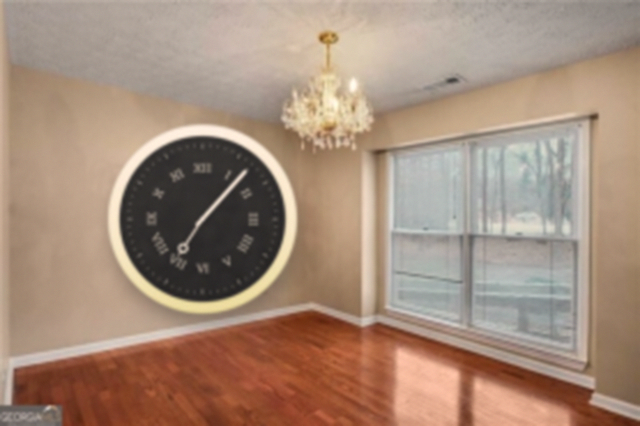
7:07
